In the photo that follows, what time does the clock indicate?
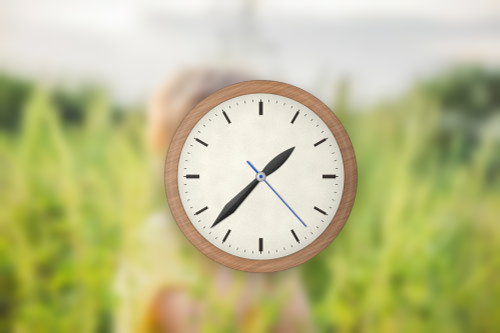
1:37:23
